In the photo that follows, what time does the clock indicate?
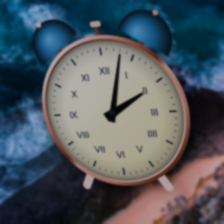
2:03
